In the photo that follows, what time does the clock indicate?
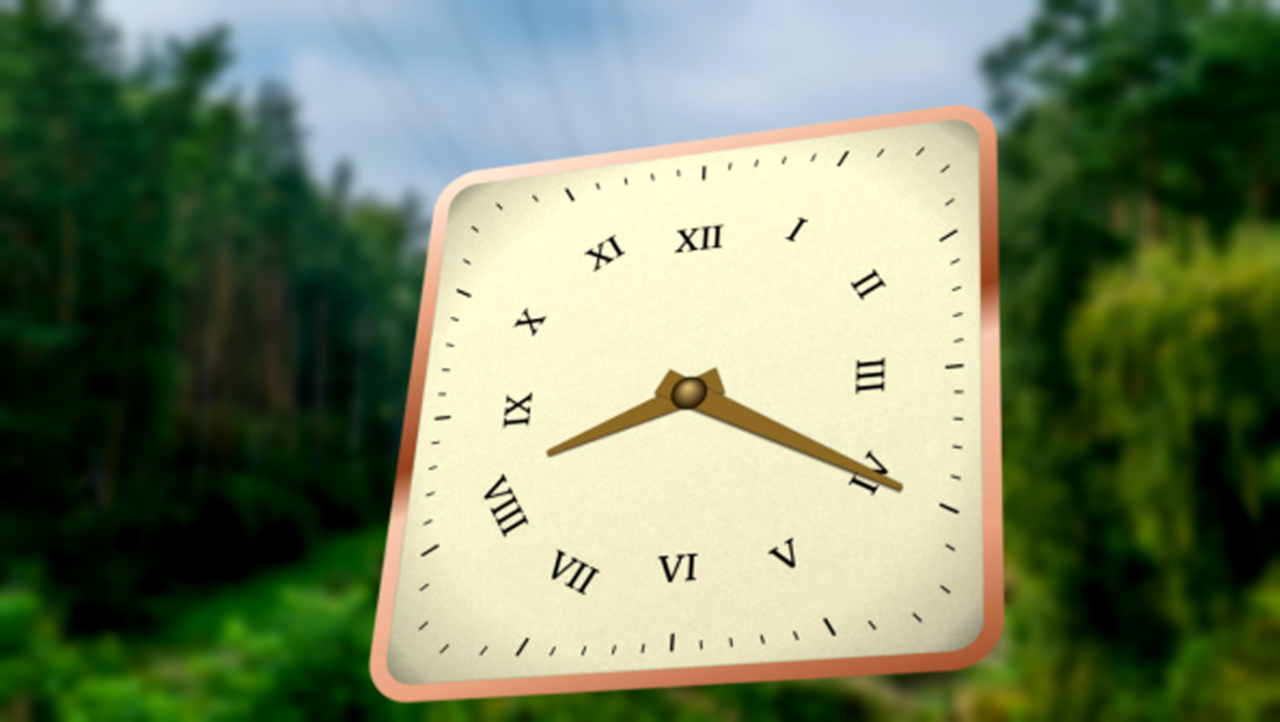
8:20
